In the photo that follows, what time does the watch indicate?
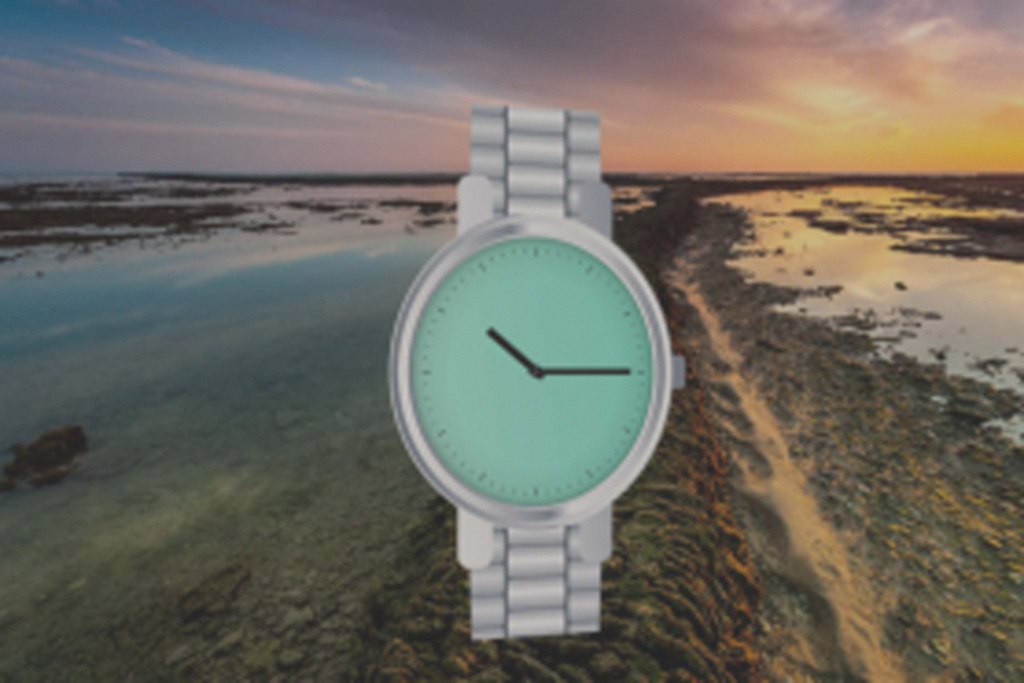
10:15
